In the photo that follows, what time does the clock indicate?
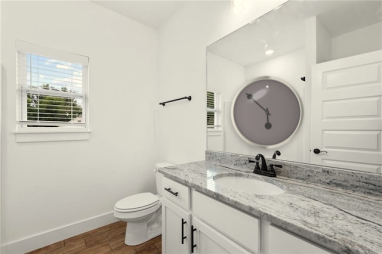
5:52
